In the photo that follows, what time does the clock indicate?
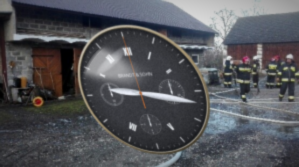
9:17
